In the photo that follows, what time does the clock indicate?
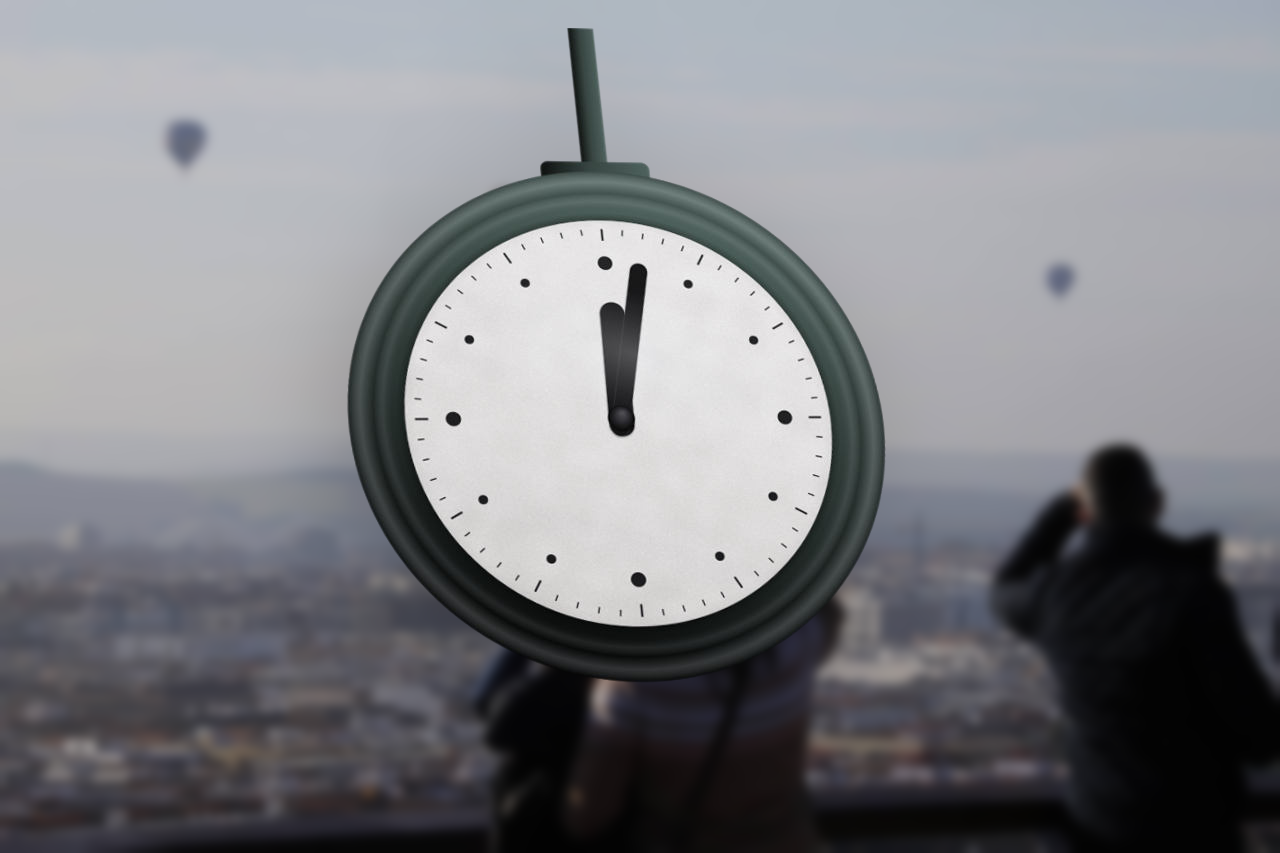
12:02
